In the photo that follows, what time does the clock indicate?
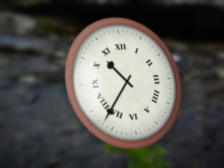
10:37
